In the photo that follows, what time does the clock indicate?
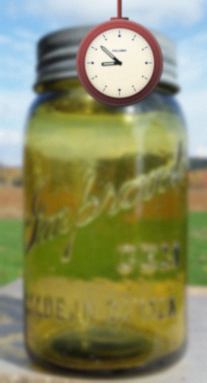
8:52
